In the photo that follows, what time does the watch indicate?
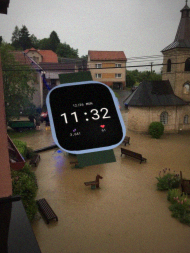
11:32
